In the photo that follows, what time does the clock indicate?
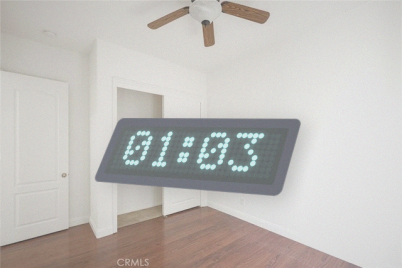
1:03
